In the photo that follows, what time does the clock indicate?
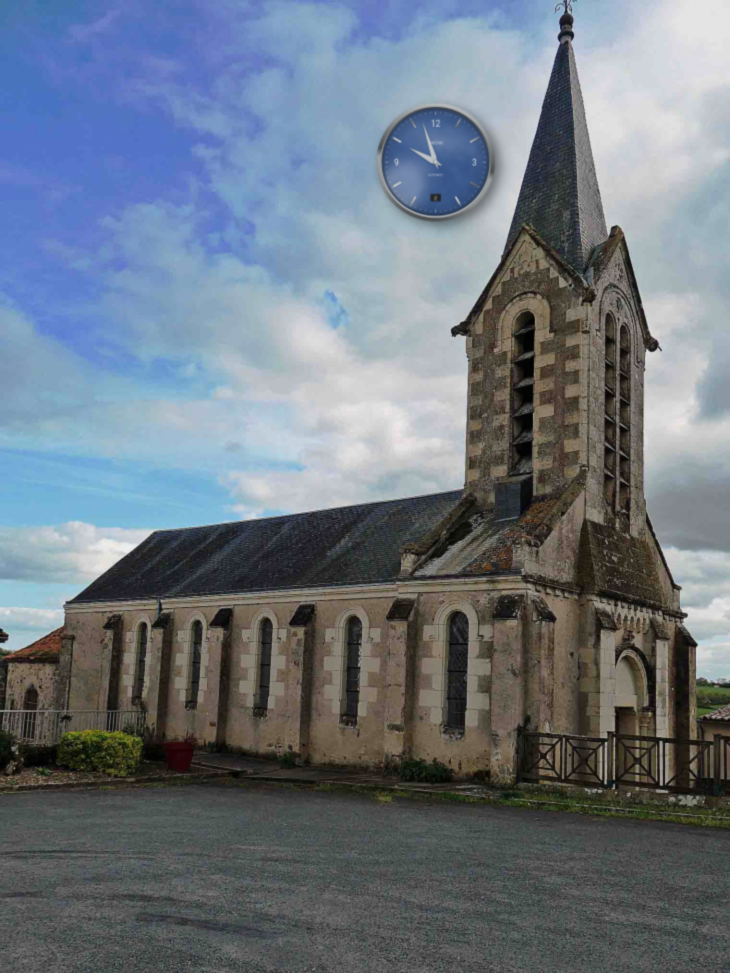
9:57
